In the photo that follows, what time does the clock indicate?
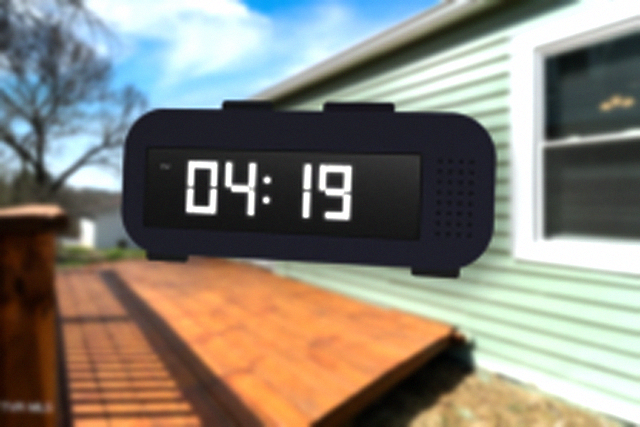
4:19
